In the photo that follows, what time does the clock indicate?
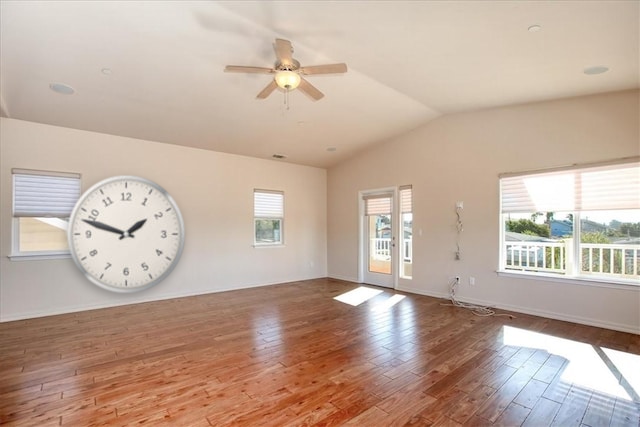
1:48
